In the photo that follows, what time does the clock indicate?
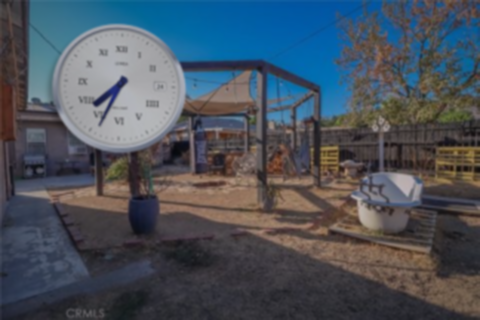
7:34
